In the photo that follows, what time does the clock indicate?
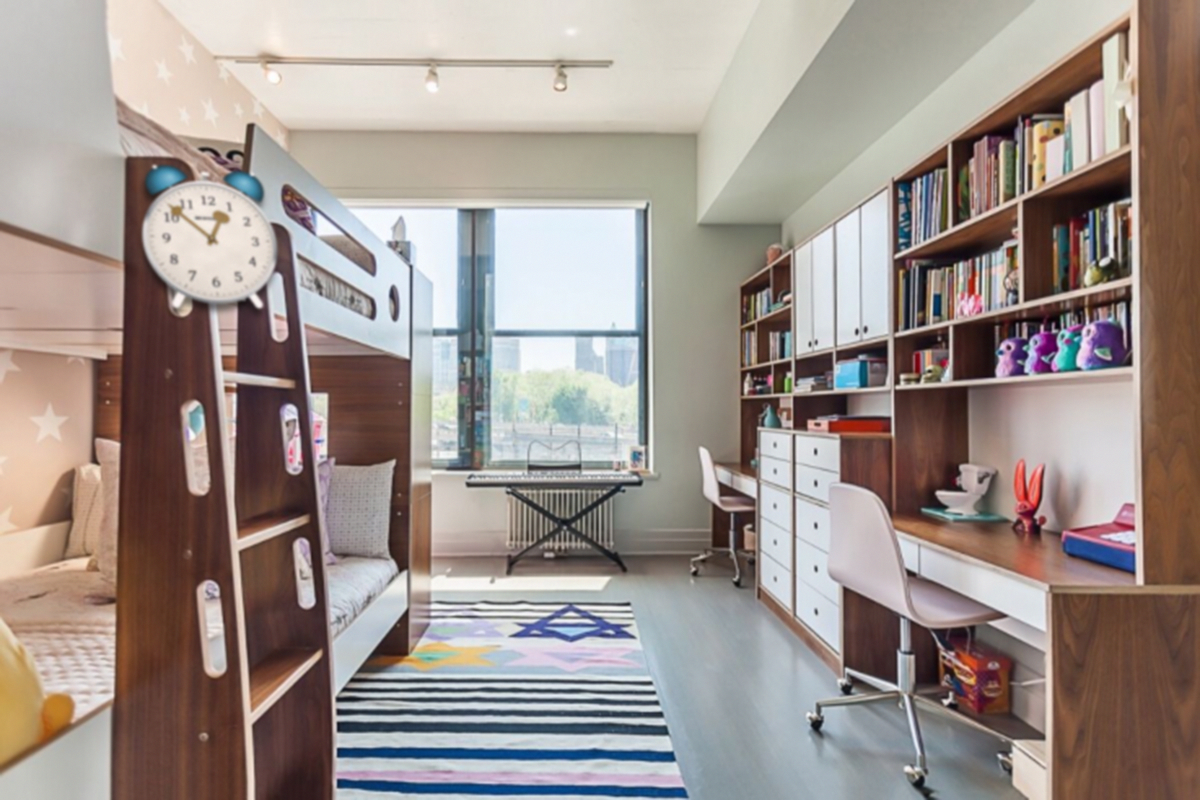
12:52
